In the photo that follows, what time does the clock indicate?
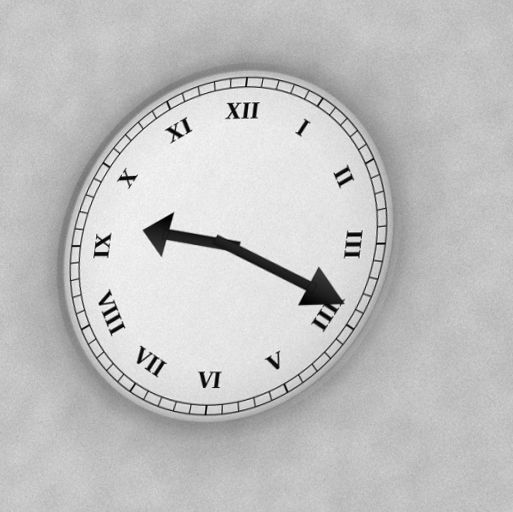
9:19
